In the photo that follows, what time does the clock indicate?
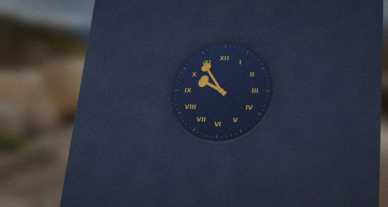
9:54
